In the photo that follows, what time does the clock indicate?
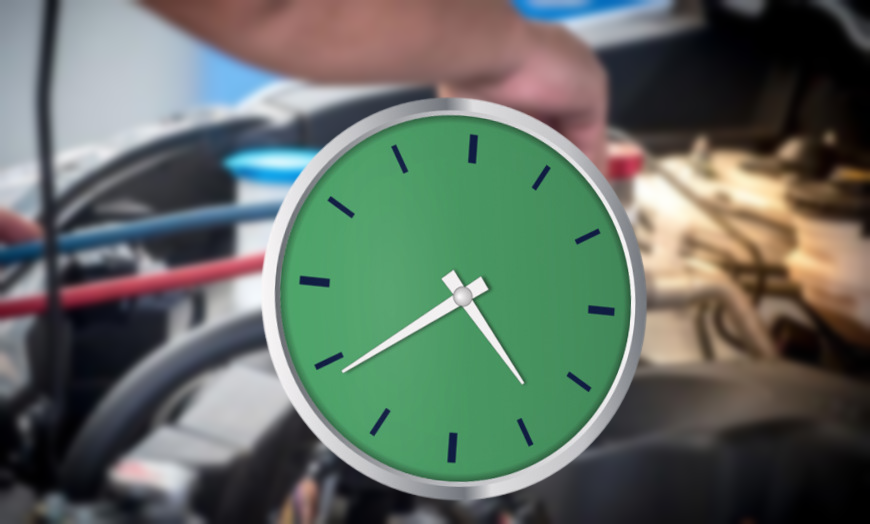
4:39
